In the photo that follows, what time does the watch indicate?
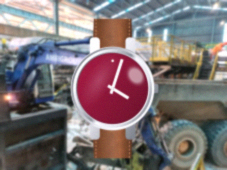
4:03
